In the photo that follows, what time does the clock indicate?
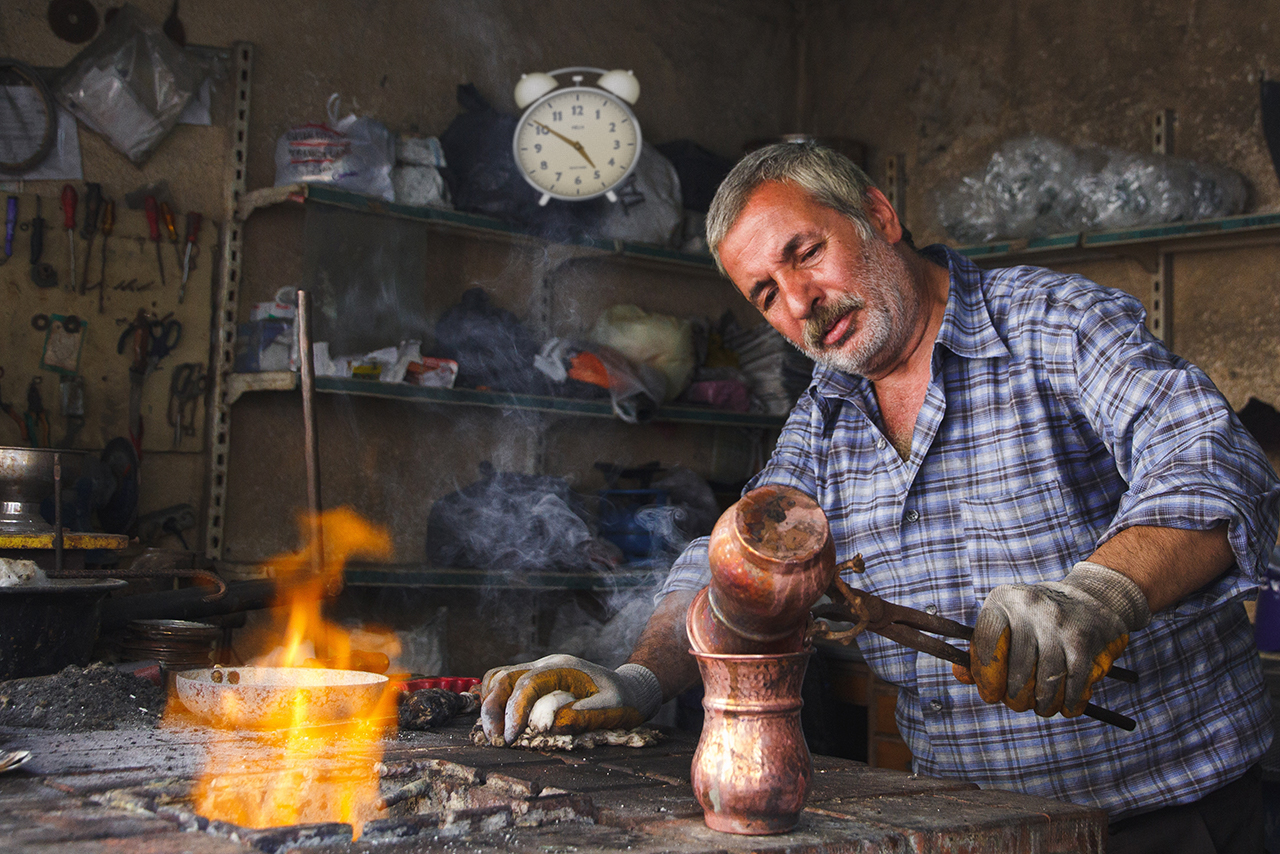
4:51
